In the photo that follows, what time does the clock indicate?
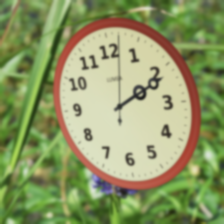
2:11:02
